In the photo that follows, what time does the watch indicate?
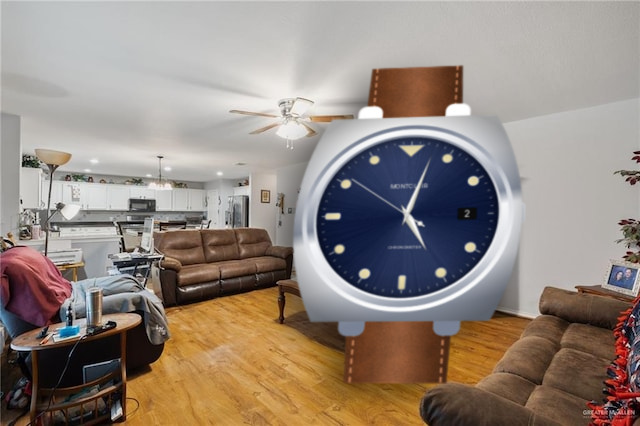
5:02:51
